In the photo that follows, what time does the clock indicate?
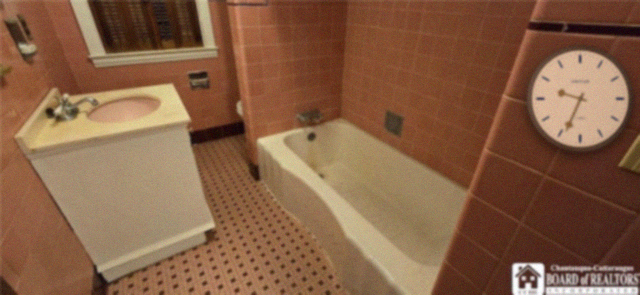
9:34
